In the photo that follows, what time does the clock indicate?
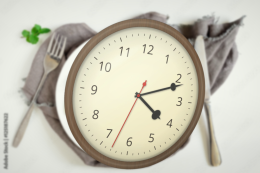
4:11:33
